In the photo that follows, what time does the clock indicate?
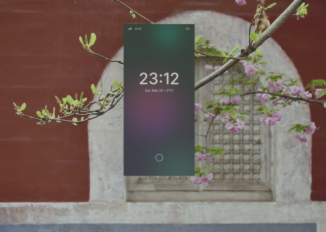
23:12
